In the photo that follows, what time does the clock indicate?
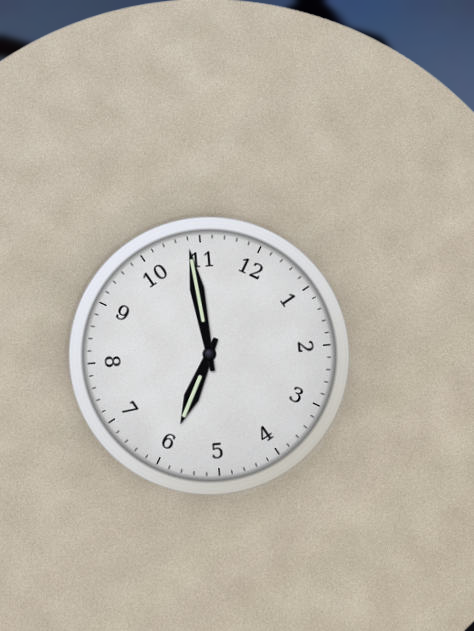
5:54
